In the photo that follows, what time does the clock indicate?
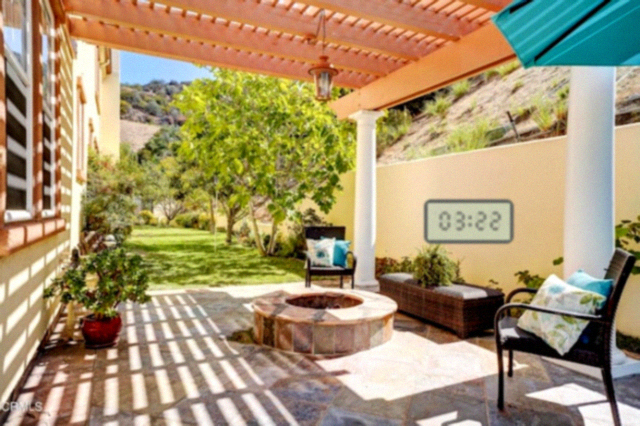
3:22
